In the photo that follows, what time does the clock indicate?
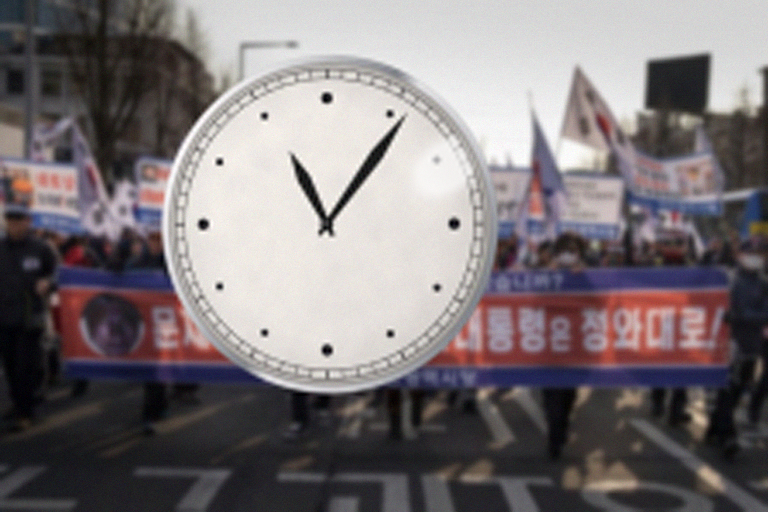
11:06
